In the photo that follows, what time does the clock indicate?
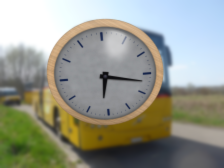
6:17
